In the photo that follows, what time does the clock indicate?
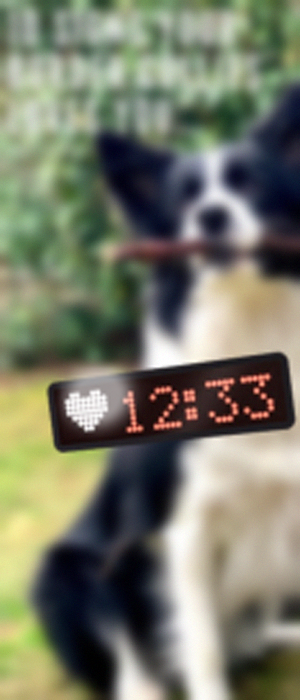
12:33
